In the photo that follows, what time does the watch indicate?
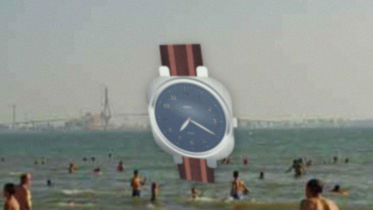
7:20
